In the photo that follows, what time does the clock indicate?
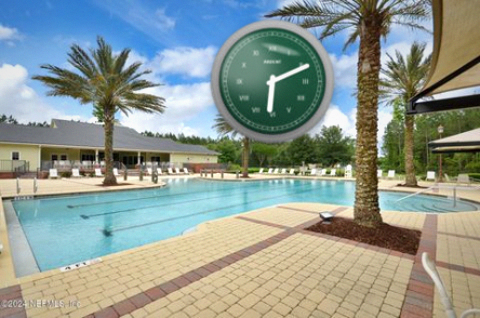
6:11
